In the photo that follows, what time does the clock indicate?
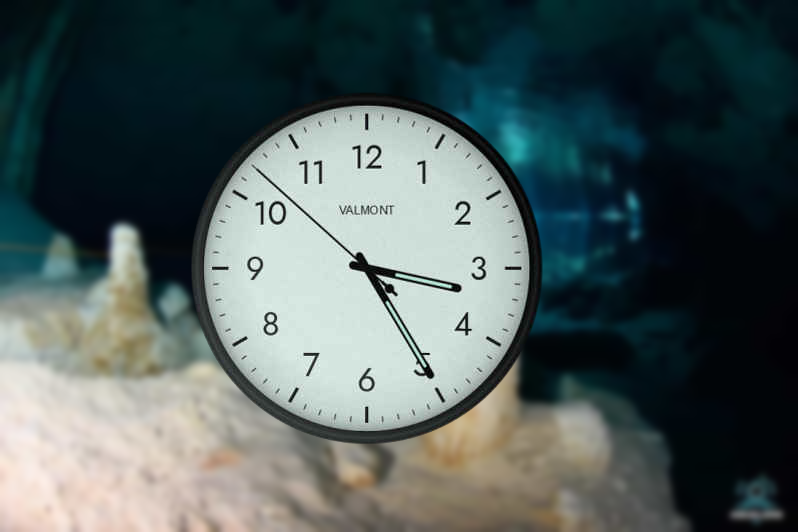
3:24:52
